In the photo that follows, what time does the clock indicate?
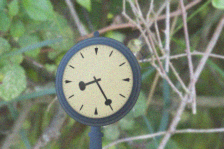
8:25
